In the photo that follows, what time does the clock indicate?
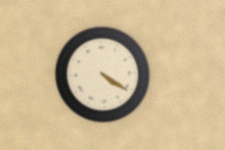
4:21
